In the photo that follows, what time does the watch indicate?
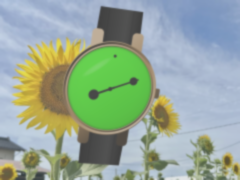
8:11
